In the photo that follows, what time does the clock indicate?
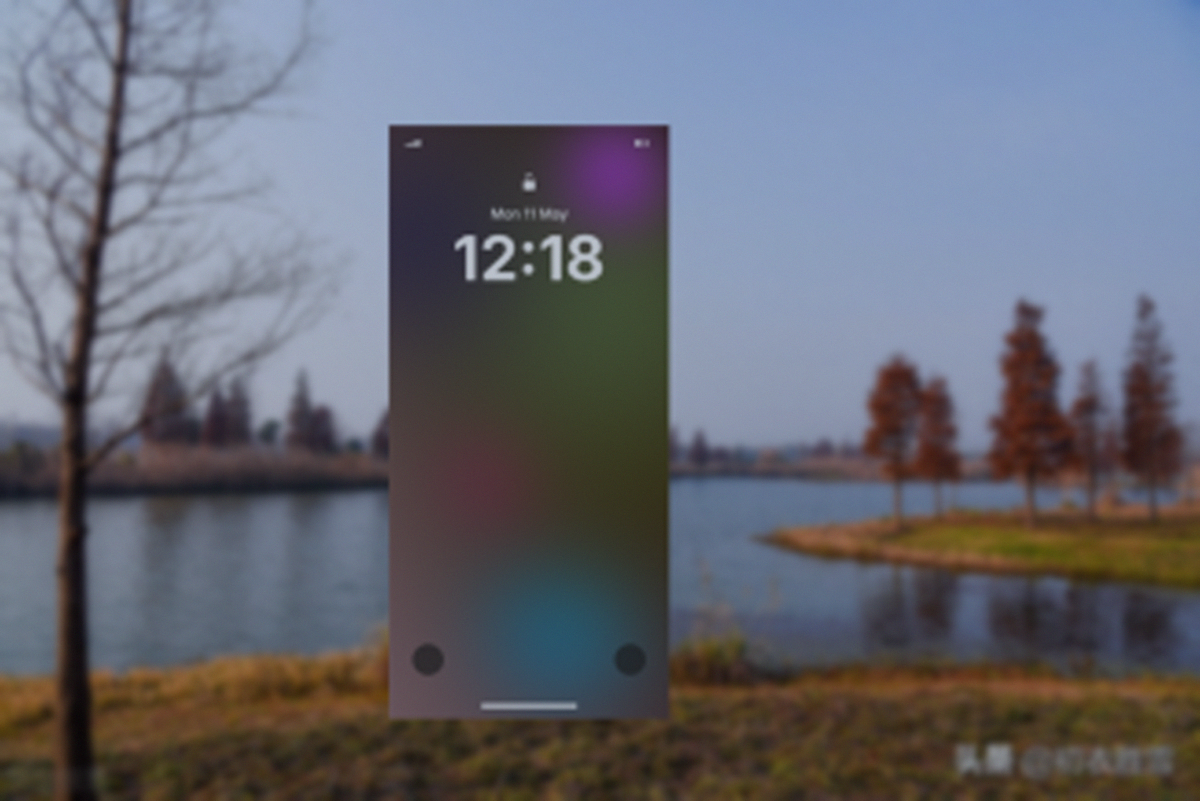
12:18
